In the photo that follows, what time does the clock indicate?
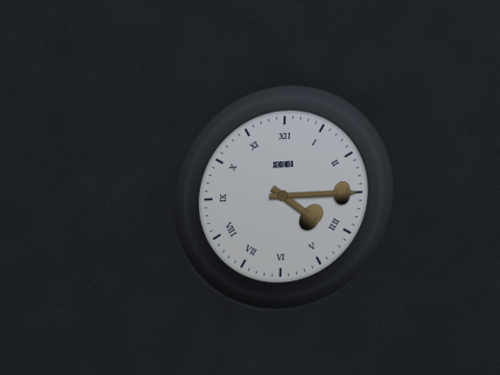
4:15
